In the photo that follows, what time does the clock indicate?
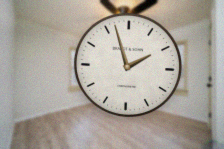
1:57
